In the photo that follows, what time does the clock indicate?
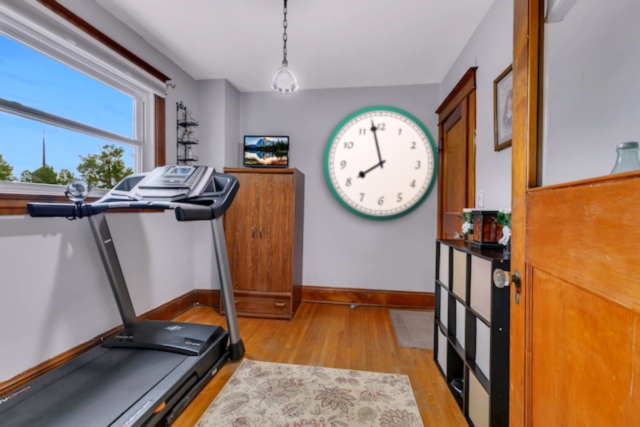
7:58
